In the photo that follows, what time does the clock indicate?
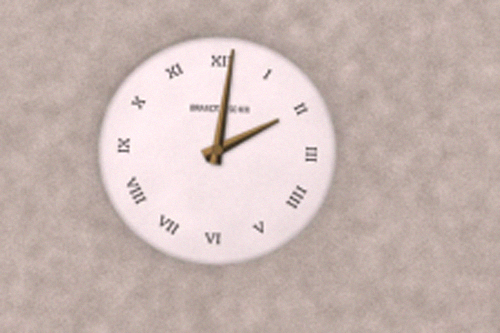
2:01
